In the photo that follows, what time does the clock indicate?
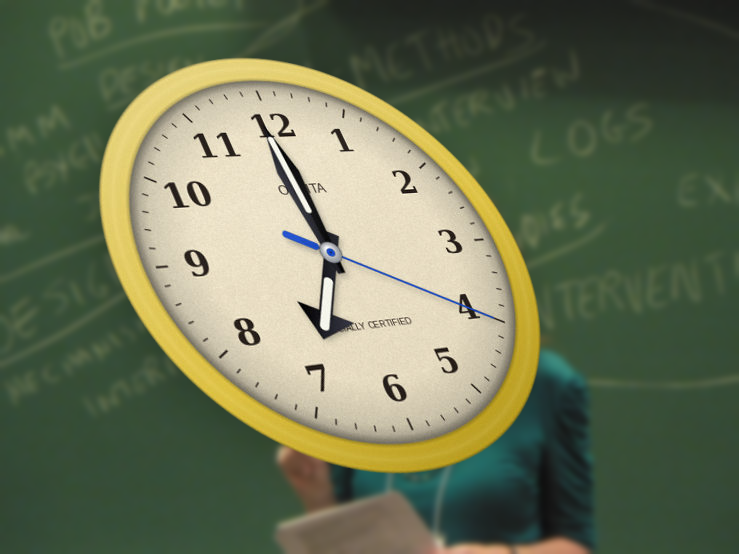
6:59:20
